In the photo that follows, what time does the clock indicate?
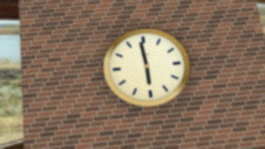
5:59
